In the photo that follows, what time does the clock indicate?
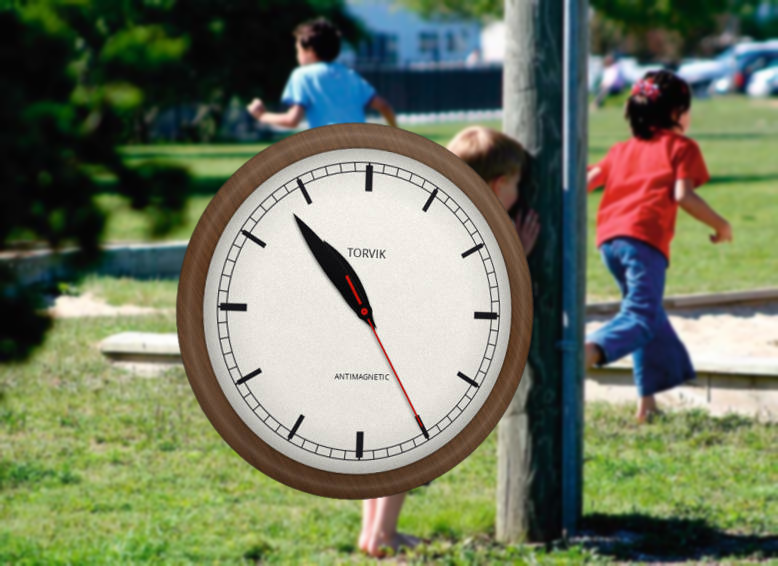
10:53:25
